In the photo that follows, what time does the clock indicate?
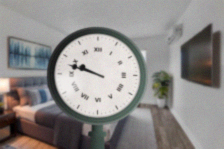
9:48
